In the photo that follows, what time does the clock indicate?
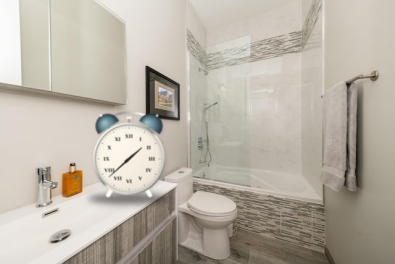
1:38
